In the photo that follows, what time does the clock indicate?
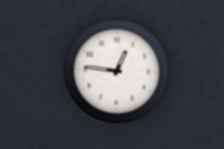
12:46
